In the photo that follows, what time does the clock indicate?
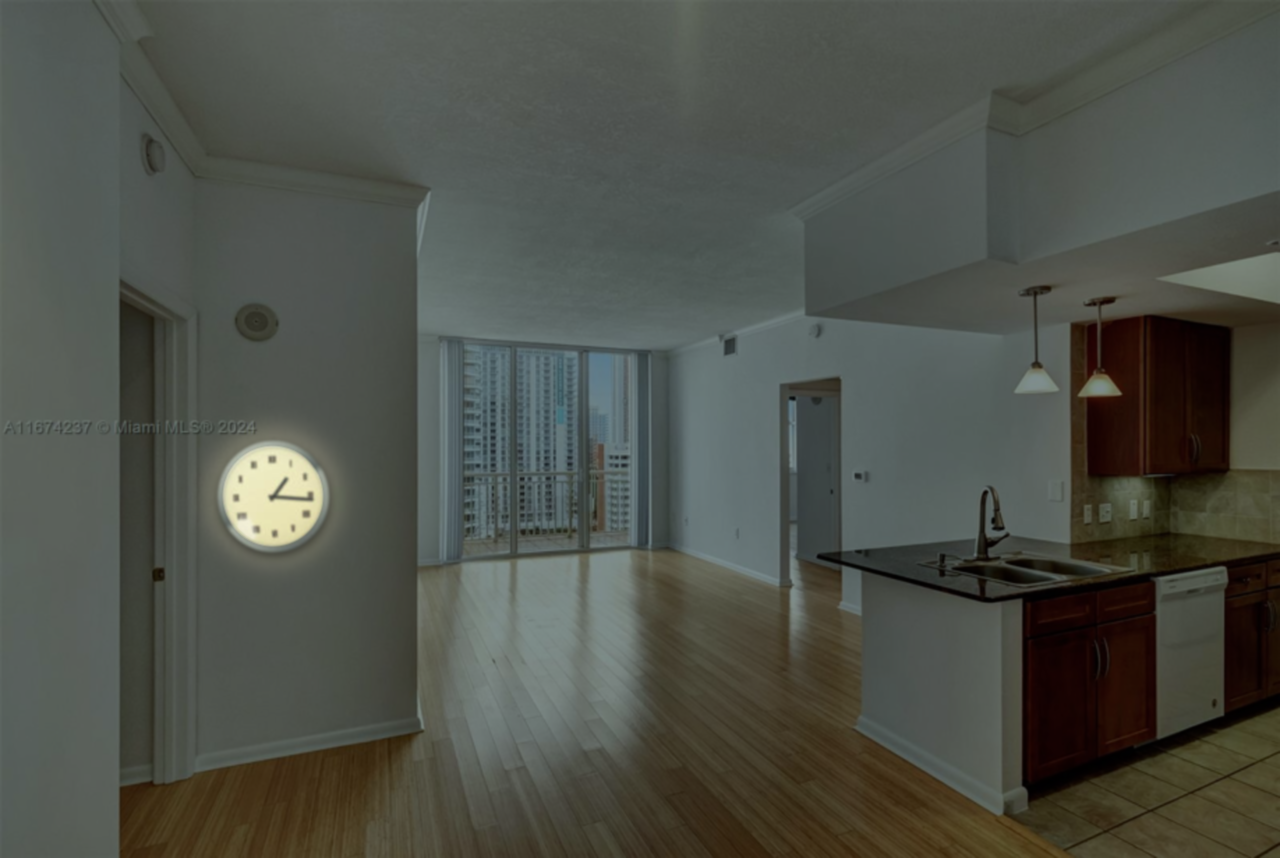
1:16
